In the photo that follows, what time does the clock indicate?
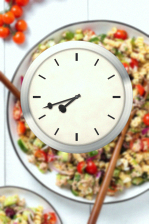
7:42
